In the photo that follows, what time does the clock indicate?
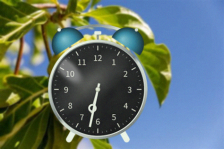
6:32
